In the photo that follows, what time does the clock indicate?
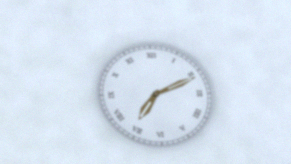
7:11
